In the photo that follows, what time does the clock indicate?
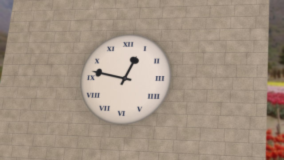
12:47
